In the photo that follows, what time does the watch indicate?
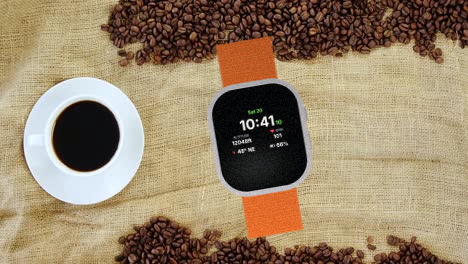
10:41
